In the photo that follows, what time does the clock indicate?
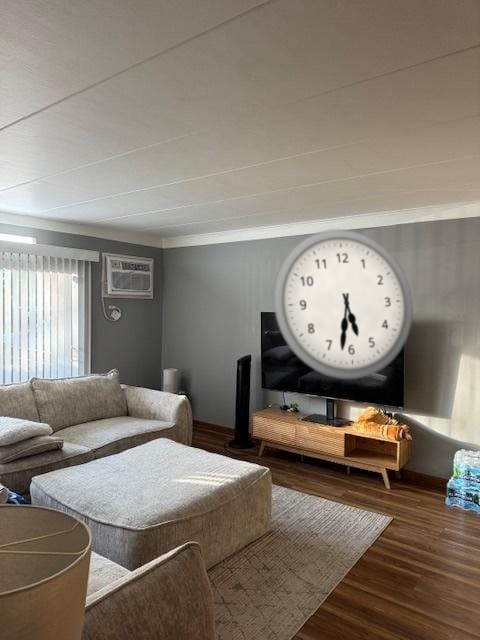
5:32
